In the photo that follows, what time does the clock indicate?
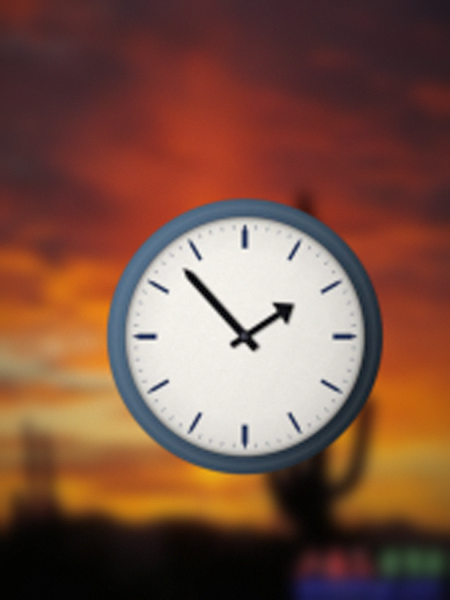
1:53
